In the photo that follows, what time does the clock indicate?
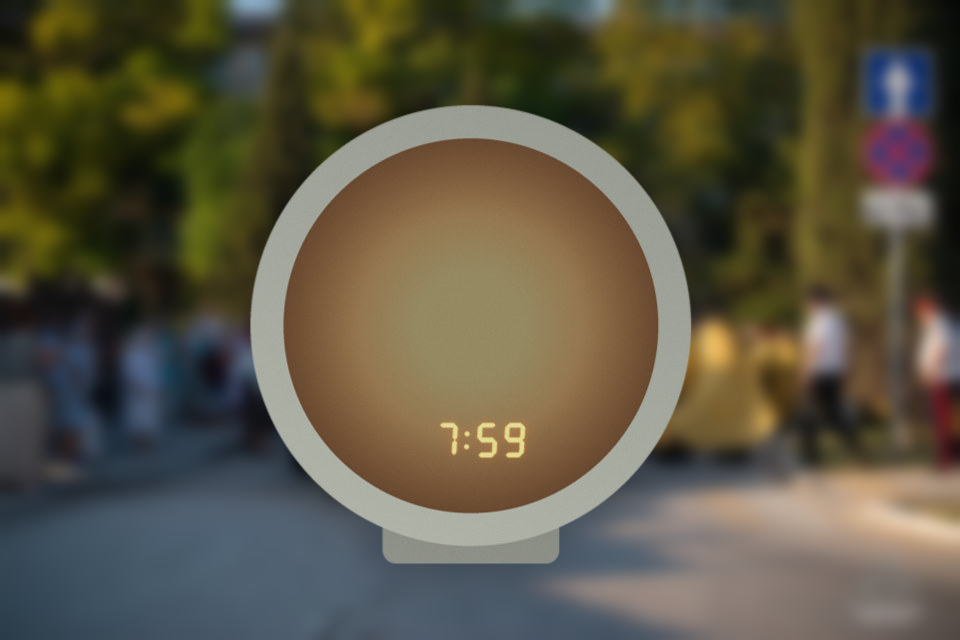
7:59
